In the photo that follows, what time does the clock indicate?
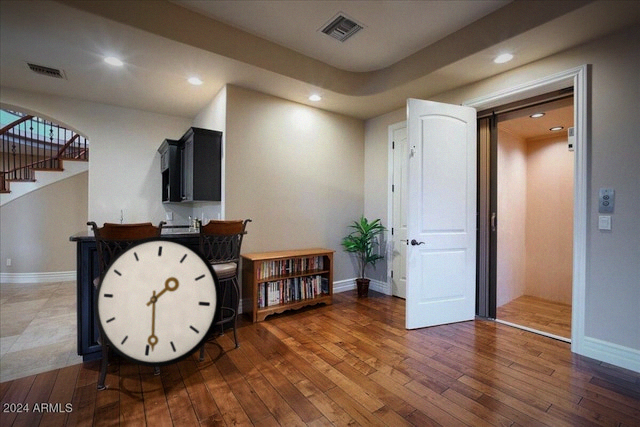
1:29
